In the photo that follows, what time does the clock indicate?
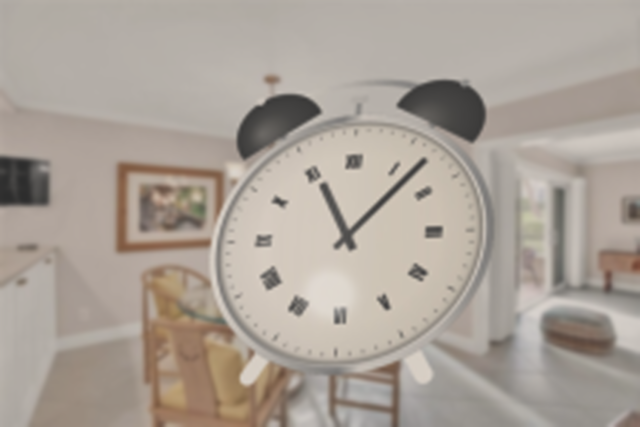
11:07
